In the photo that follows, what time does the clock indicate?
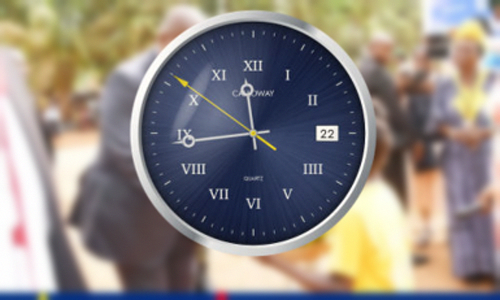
11:43:51
